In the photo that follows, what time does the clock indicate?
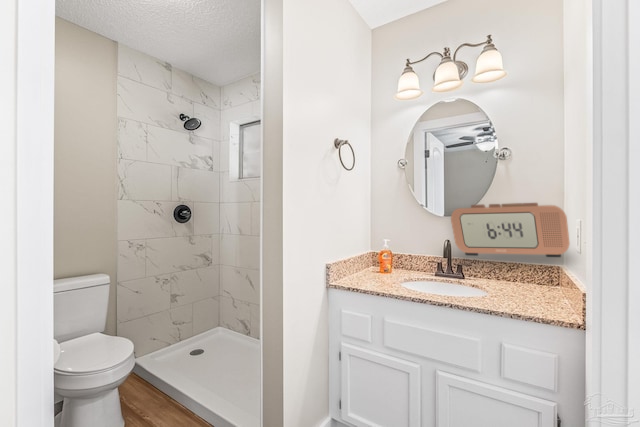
6:44
